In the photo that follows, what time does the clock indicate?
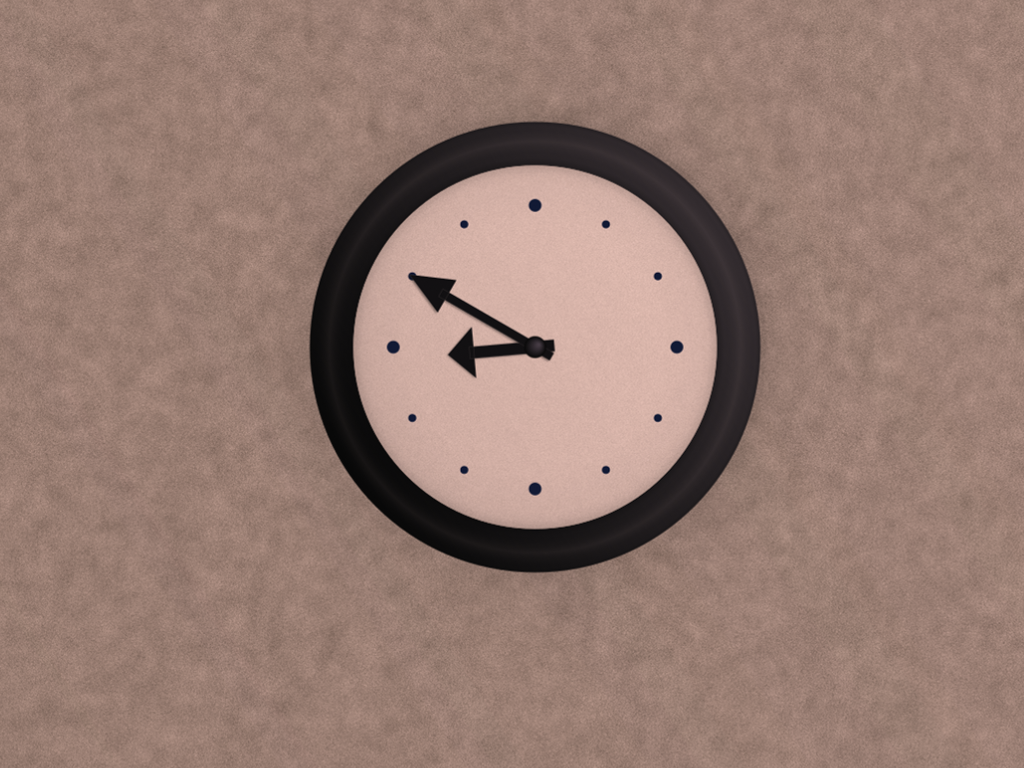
8:50
